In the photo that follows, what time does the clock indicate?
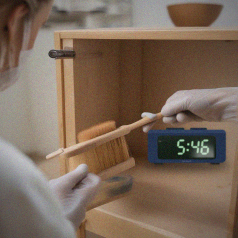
5:46
